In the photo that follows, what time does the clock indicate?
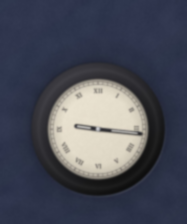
9:16
